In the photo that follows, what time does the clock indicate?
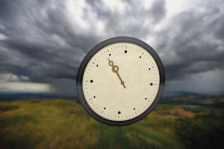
10:54
